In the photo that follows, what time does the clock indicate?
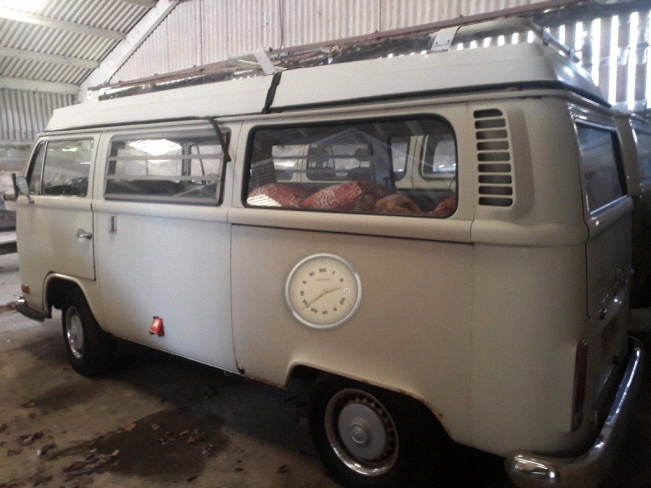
2:39
